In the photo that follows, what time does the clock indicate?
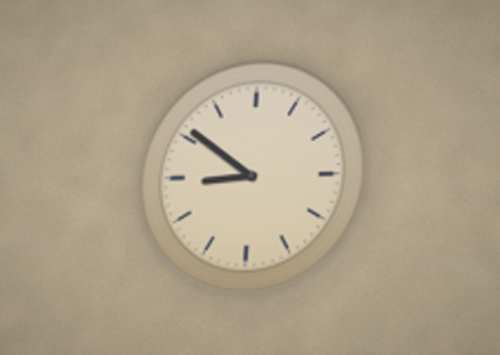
8:51
